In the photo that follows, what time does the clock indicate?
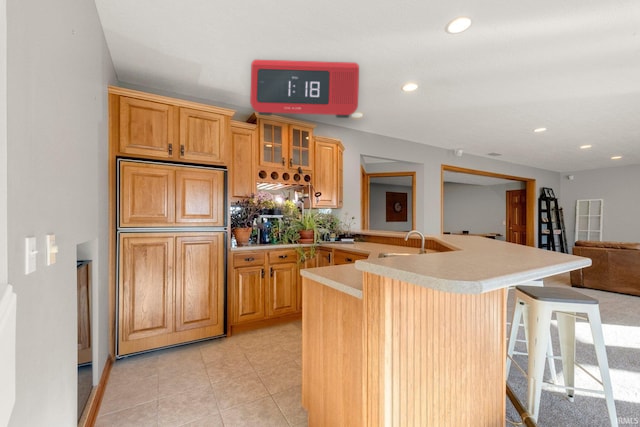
1:18
